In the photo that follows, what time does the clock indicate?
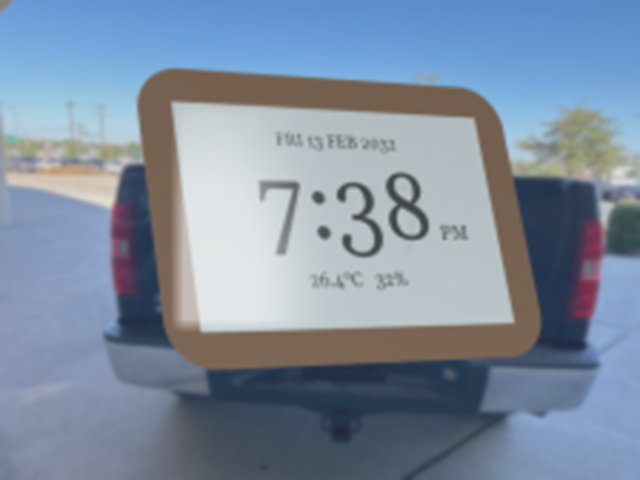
7:38
